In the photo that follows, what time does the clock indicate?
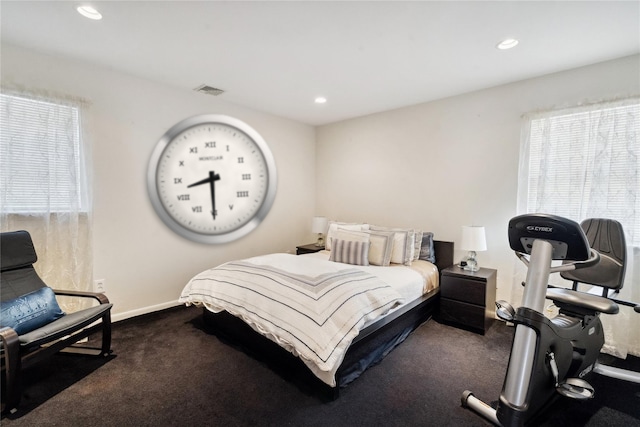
8:30
